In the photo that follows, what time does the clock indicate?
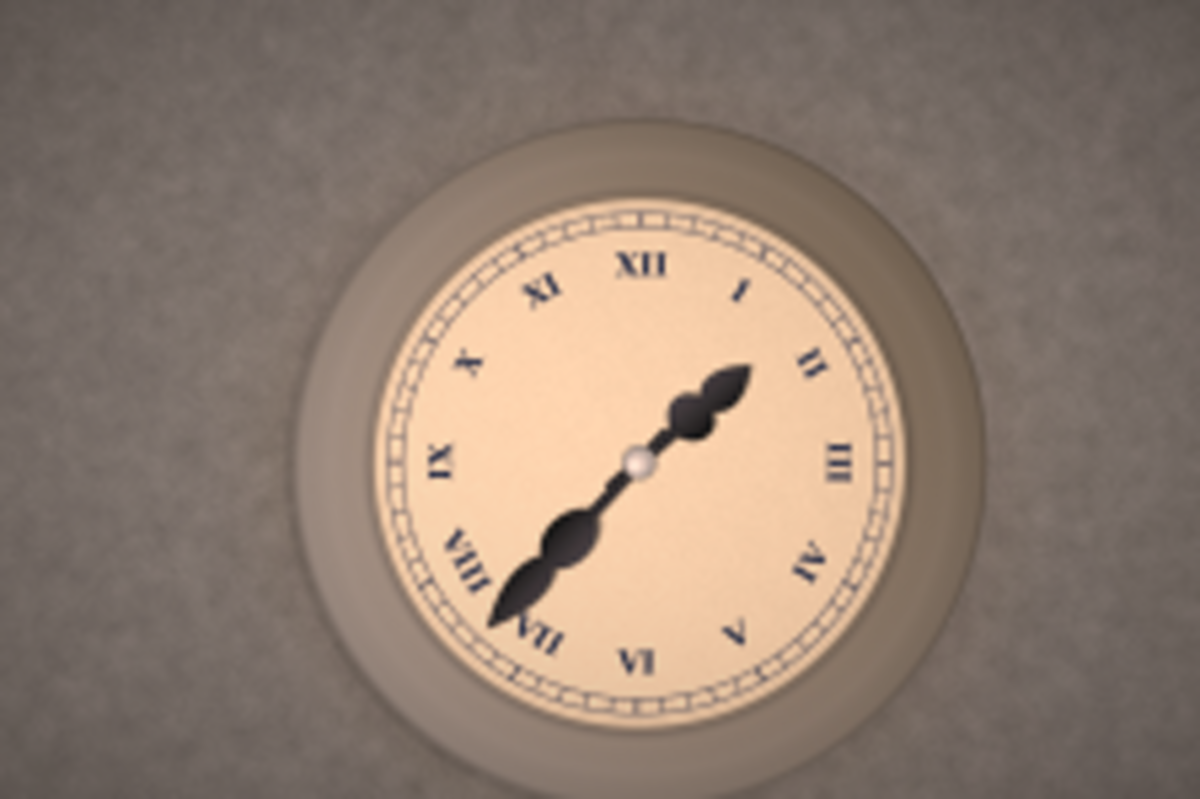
1:37
